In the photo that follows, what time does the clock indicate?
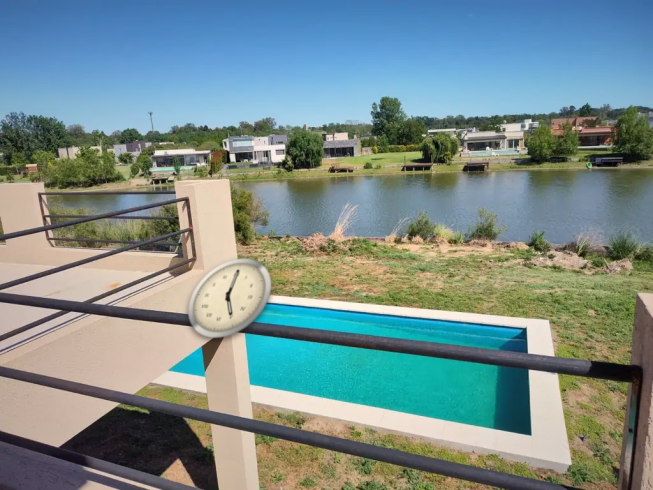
5:00
